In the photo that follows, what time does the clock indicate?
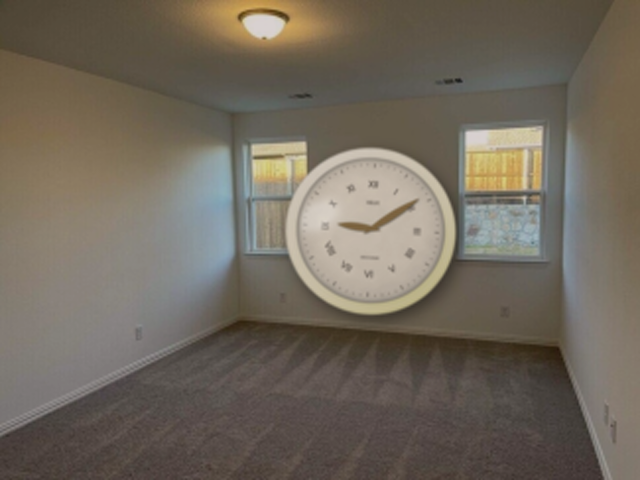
9:09
